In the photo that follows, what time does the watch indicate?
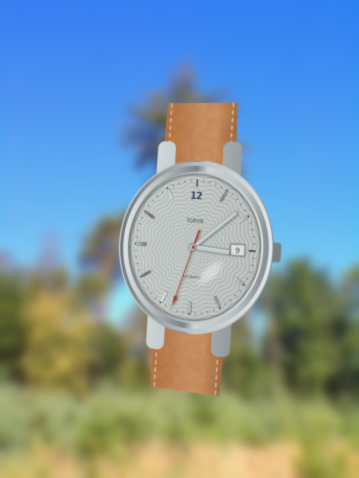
3:08:33
